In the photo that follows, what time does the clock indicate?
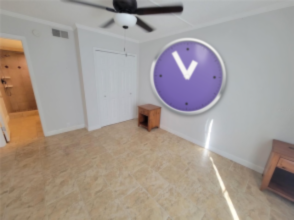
12:55
